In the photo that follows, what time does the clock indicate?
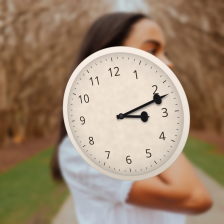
3:12
